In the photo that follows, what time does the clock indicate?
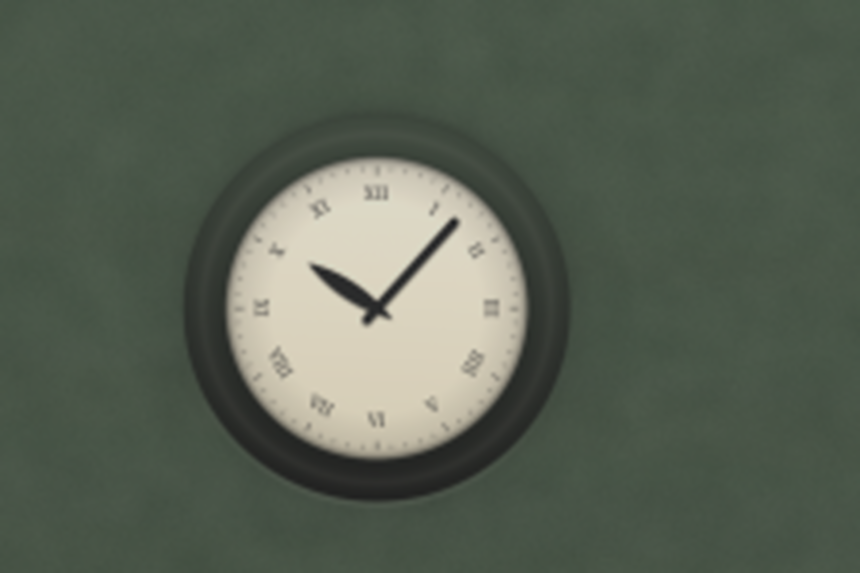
10:07
